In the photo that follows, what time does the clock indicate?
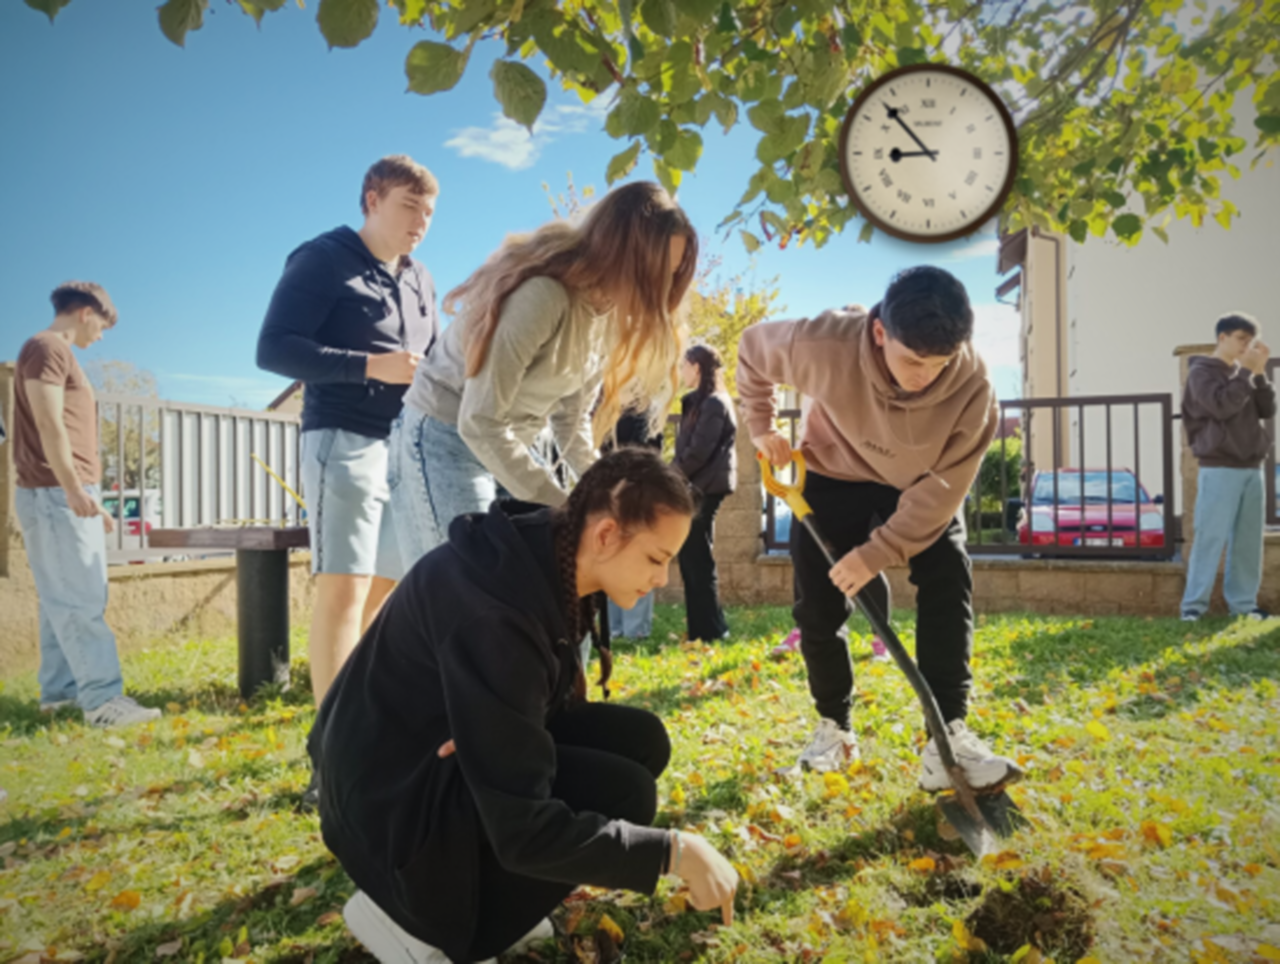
8:53
